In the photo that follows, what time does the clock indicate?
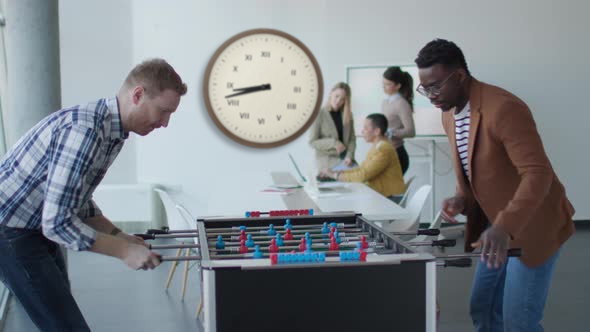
8:42
